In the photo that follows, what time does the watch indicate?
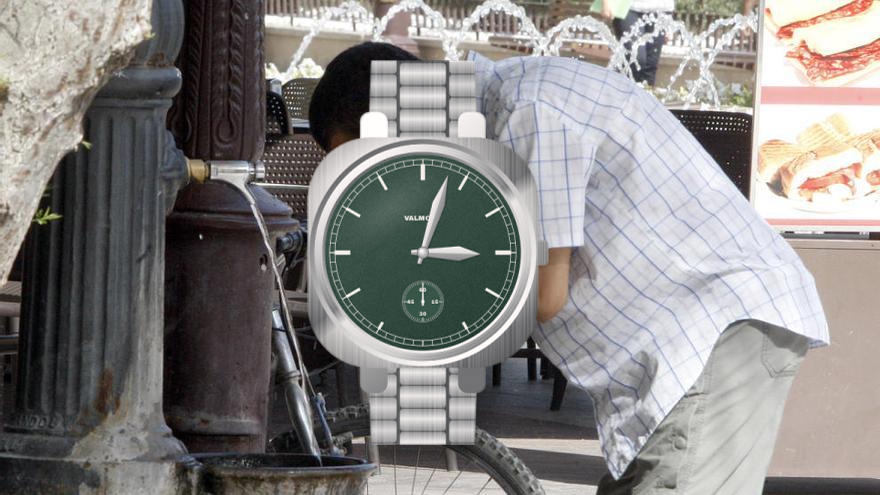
3:03
